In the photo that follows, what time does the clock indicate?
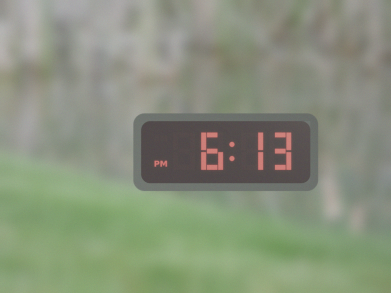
6:13
